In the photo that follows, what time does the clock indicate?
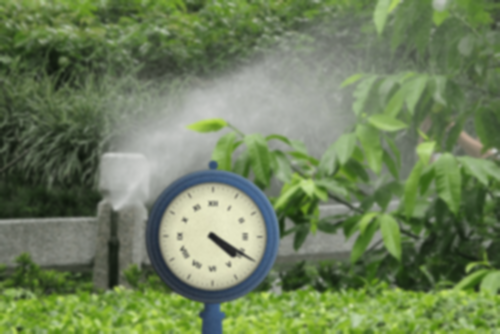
4:20
